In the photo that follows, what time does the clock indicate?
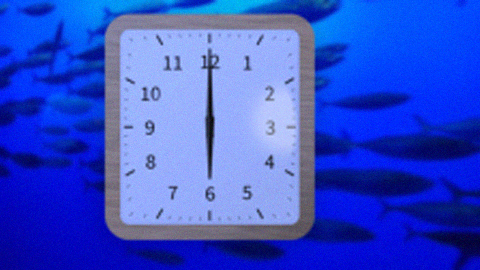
6:00
